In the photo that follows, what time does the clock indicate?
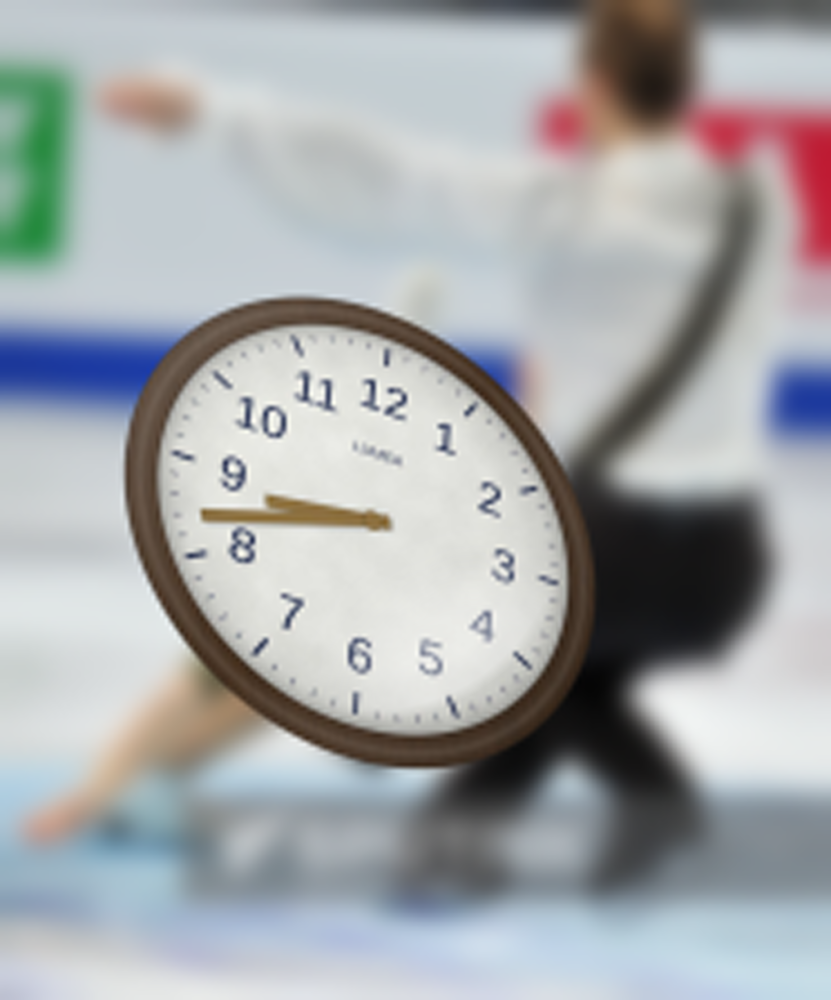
8:42
